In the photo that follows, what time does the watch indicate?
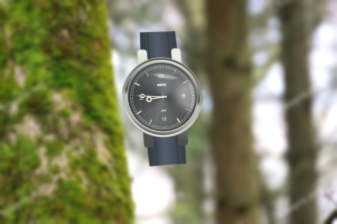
8:46
